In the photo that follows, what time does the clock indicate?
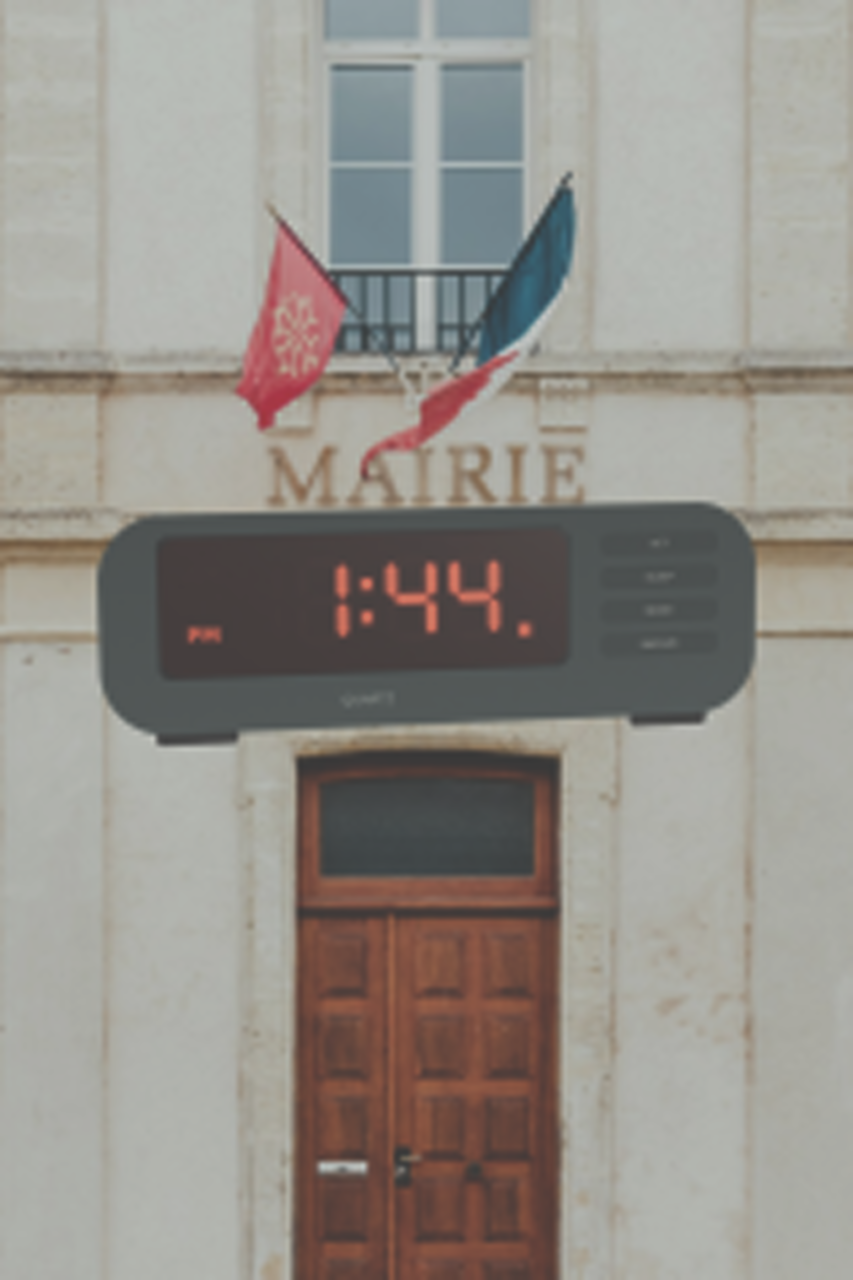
1:44
